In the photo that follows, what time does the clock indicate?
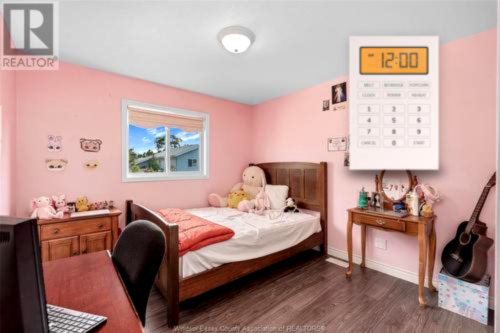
12:00
